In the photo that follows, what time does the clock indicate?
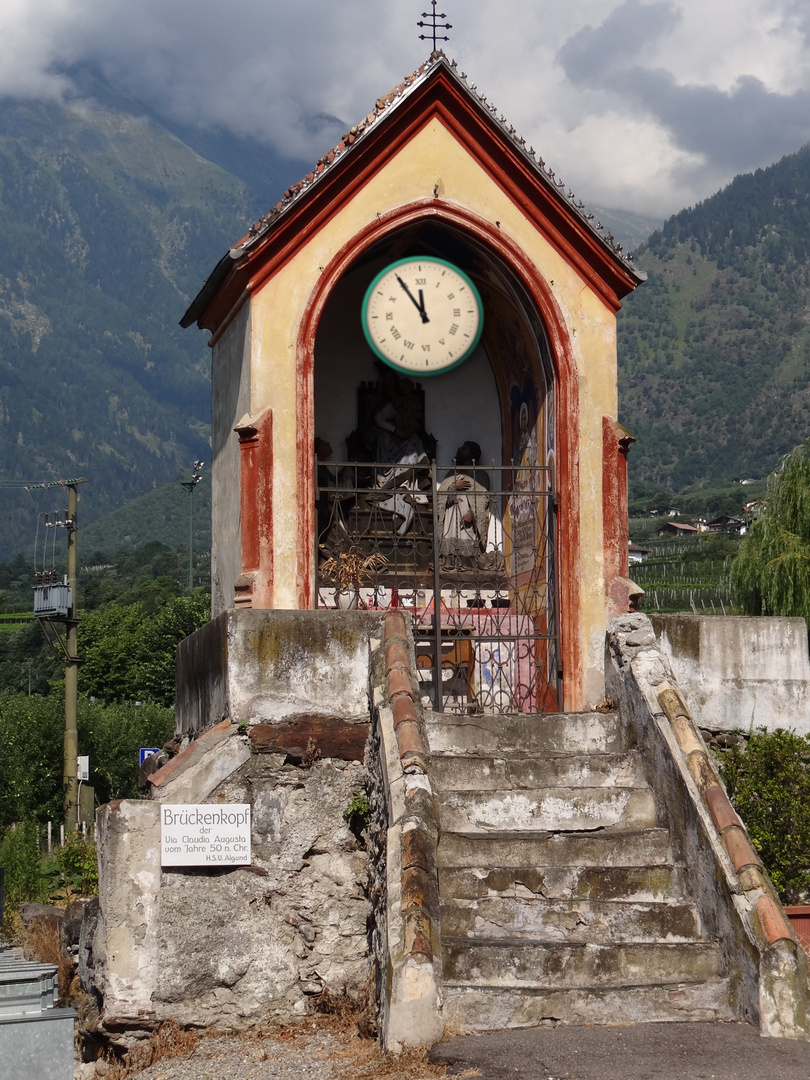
11:55
